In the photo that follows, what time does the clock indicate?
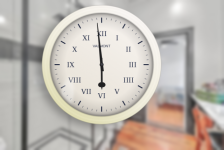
5:59
